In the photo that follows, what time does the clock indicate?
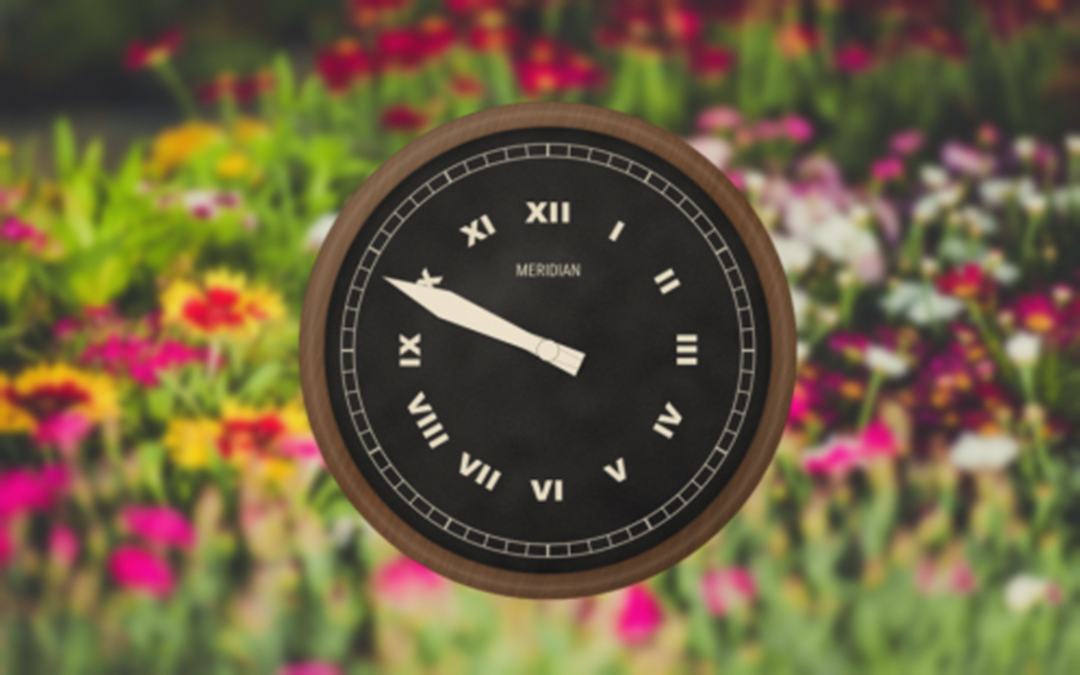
9:49
